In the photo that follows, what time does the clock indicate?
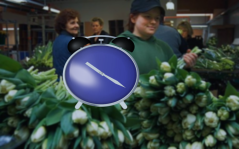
10:21
